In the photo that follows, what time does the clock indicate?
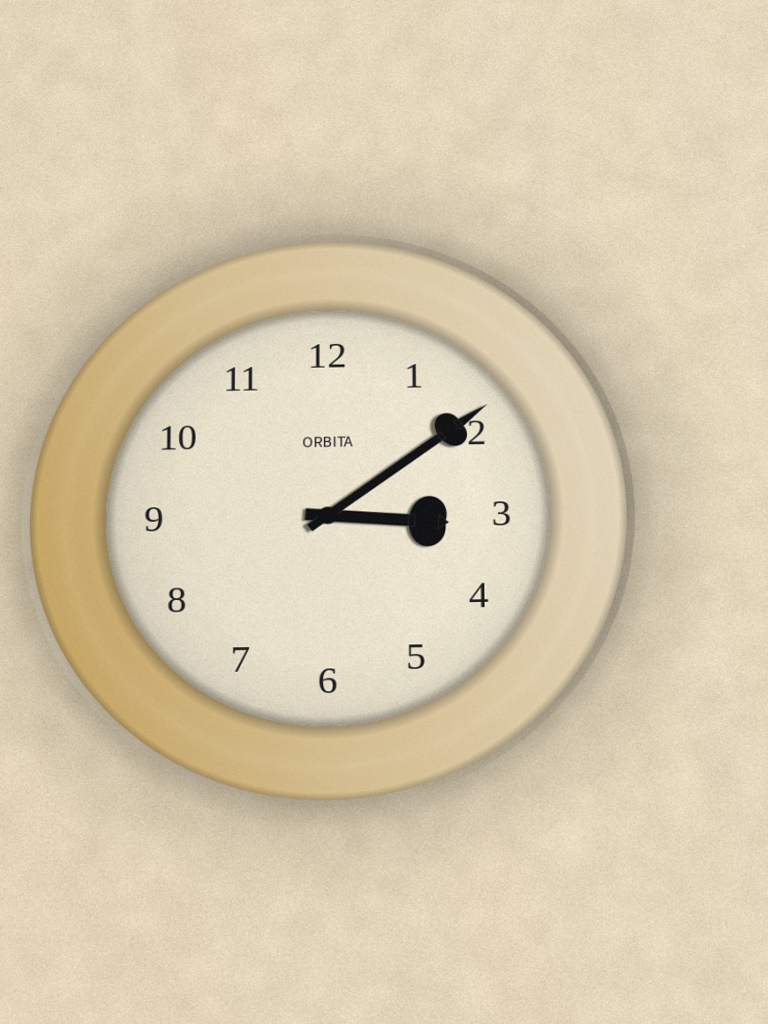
3:09
